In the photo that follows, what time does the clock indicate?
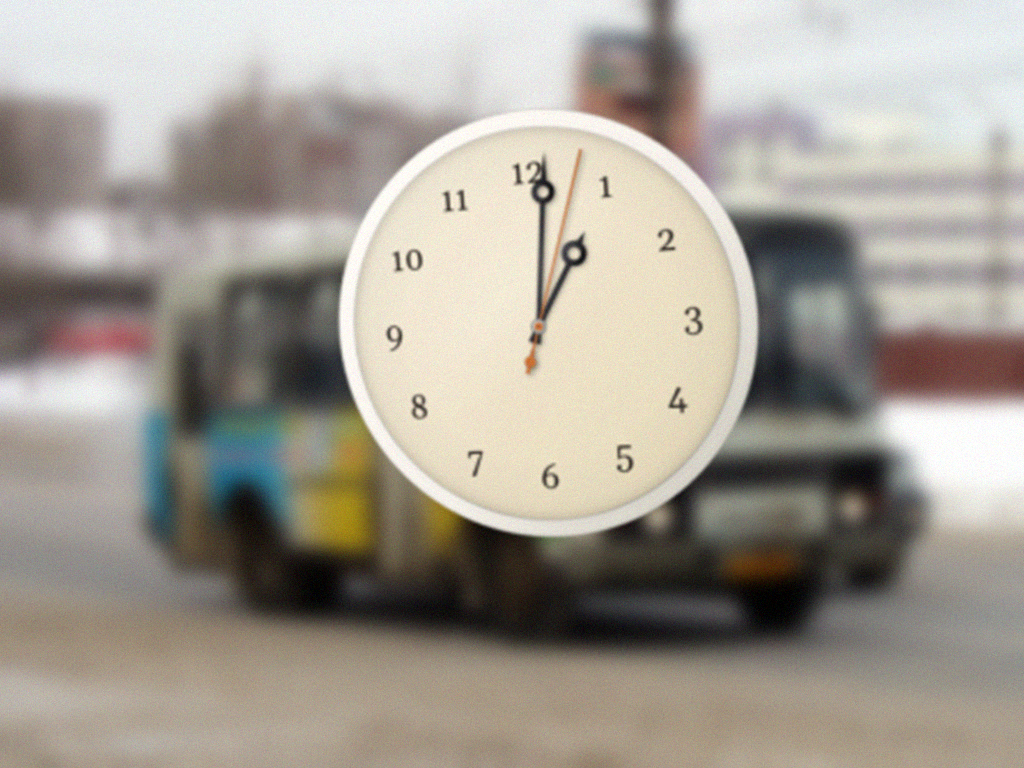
1:01:03
